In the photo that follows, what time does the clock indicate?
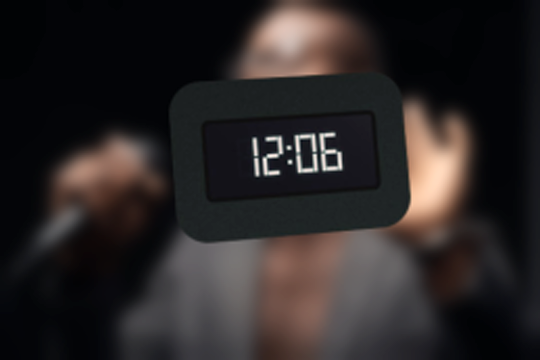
12:06
